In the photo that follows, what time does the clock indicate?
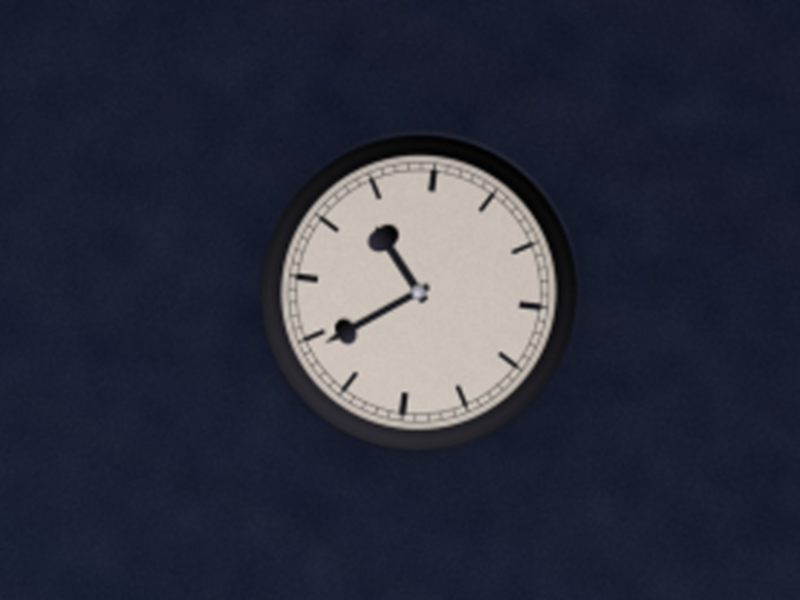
10:39
